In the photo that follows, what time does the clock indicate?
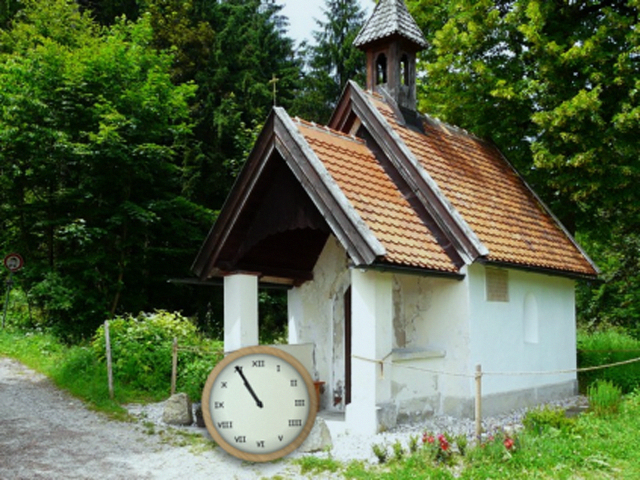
10:55
